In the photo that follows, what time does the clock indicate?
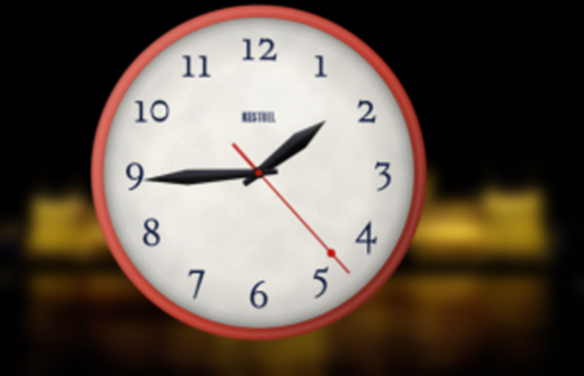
1:44:23
